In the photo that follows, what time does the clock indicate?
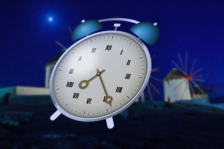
7:24
